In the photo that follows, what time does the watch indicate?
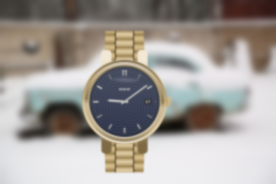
9:09
